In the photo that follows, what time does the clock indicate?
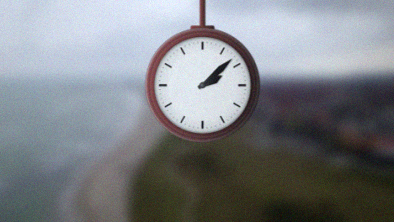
2:08
